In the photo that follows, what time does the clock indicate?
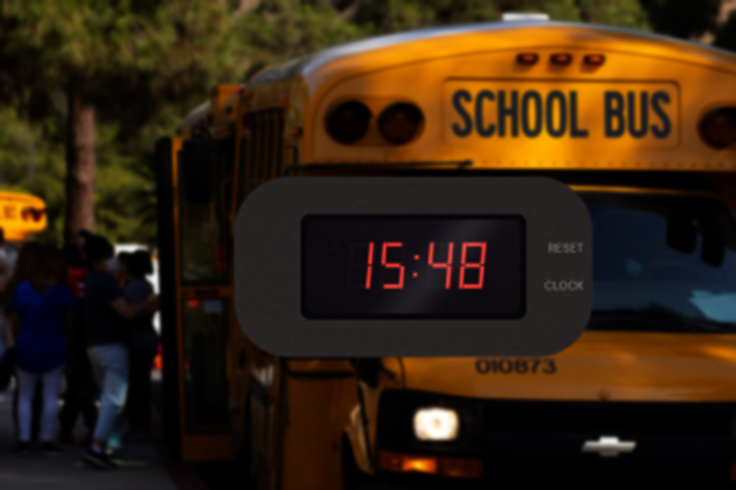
15:48
